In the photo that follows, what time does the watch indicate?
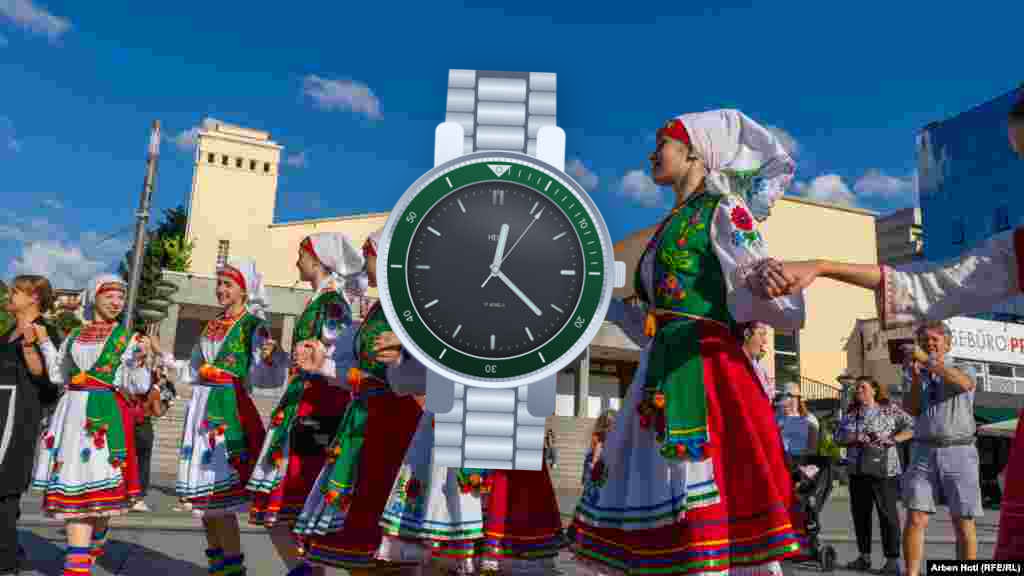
12:22:06
